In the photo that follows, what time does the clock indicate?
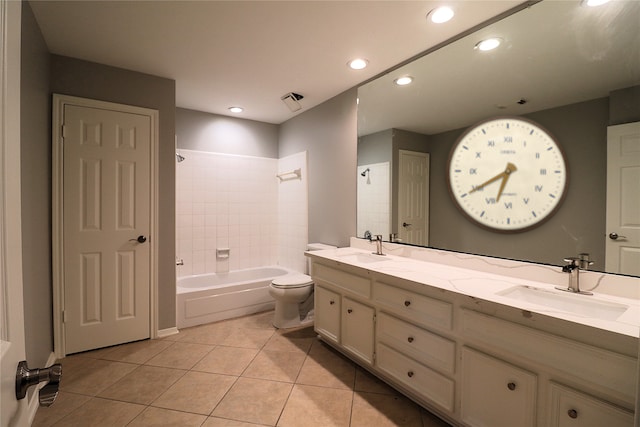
6:40
